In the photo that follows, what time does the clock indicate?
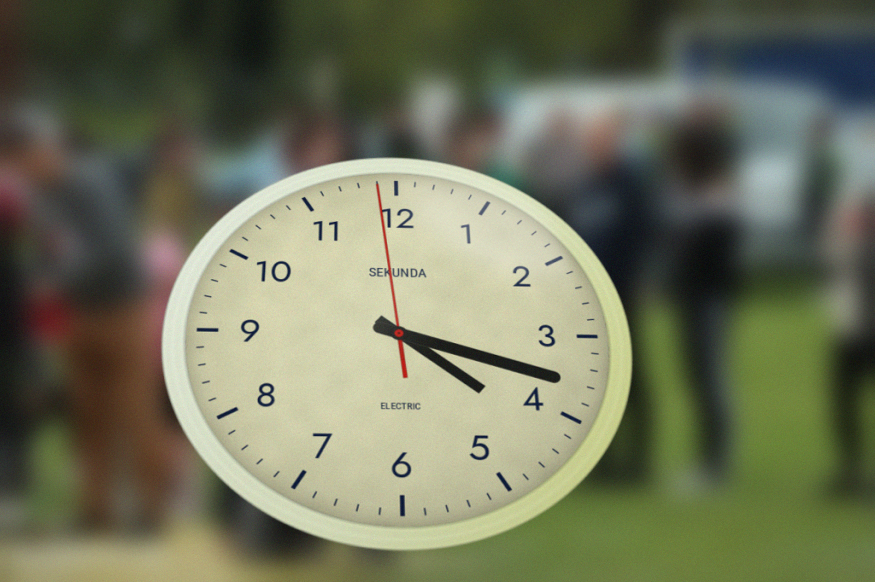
4:17:59
